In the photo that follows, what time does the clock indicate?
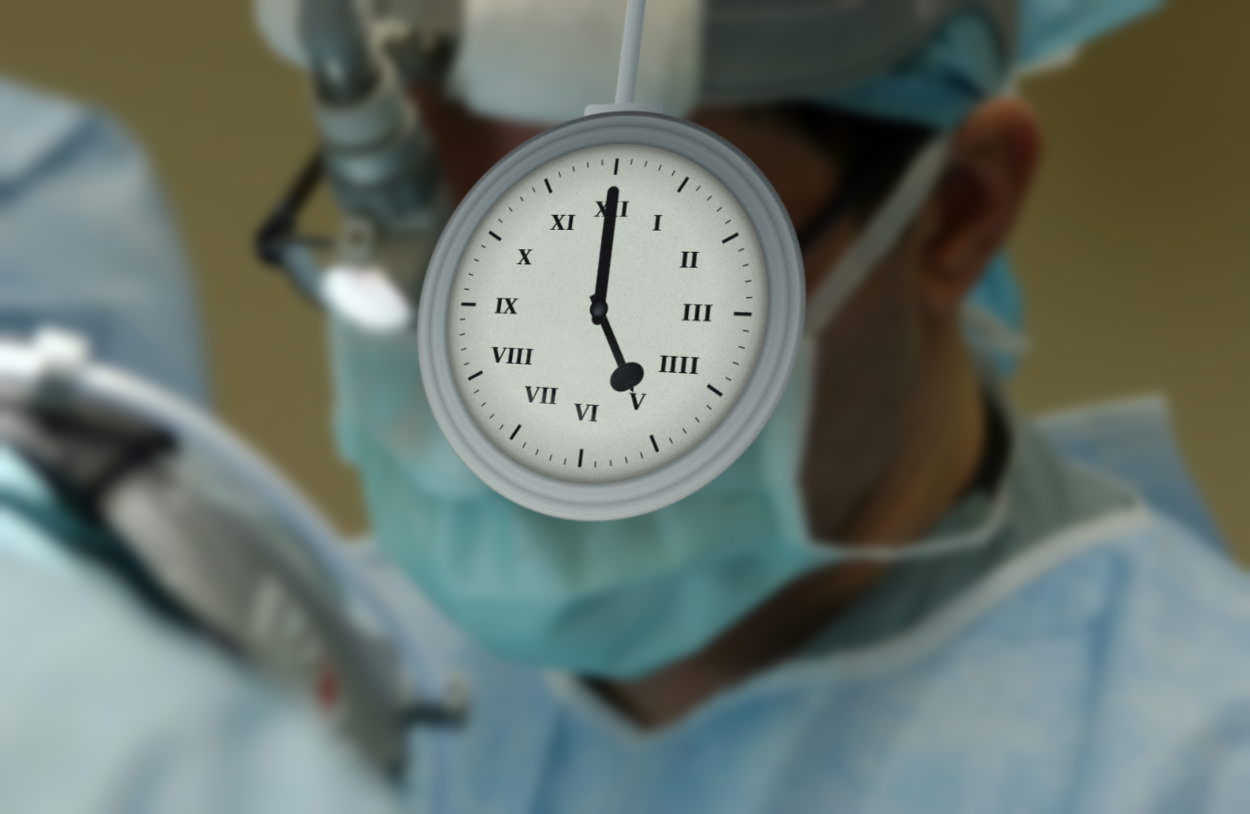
5:00
